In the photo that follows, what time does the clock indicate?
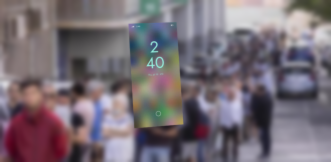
2:40
